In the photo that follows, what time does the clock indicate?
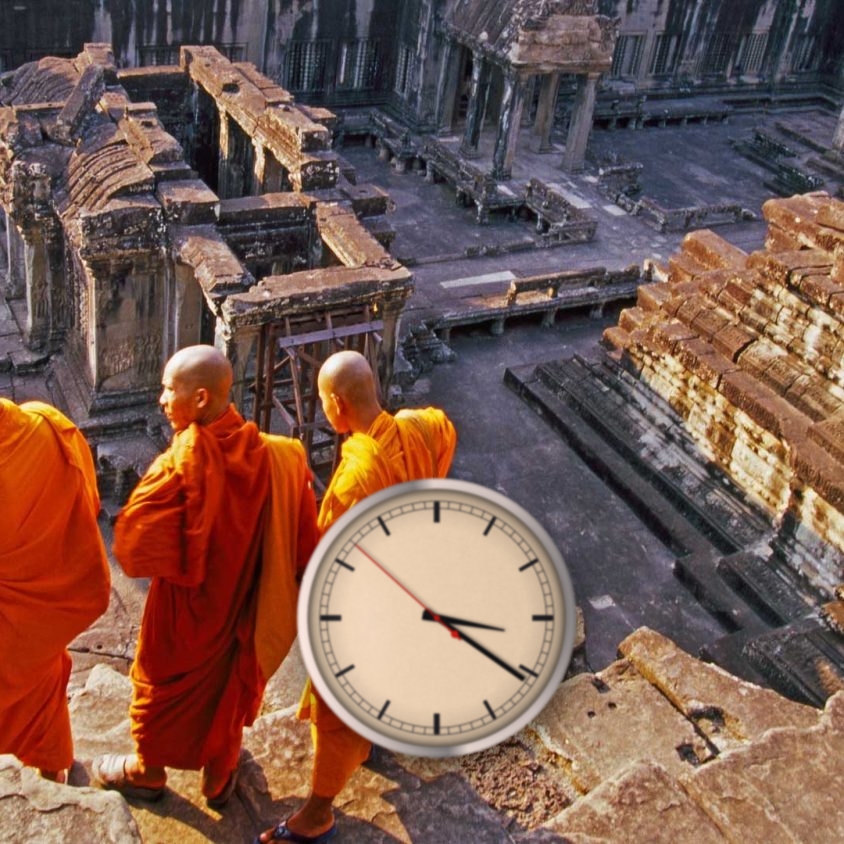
3:20:52
